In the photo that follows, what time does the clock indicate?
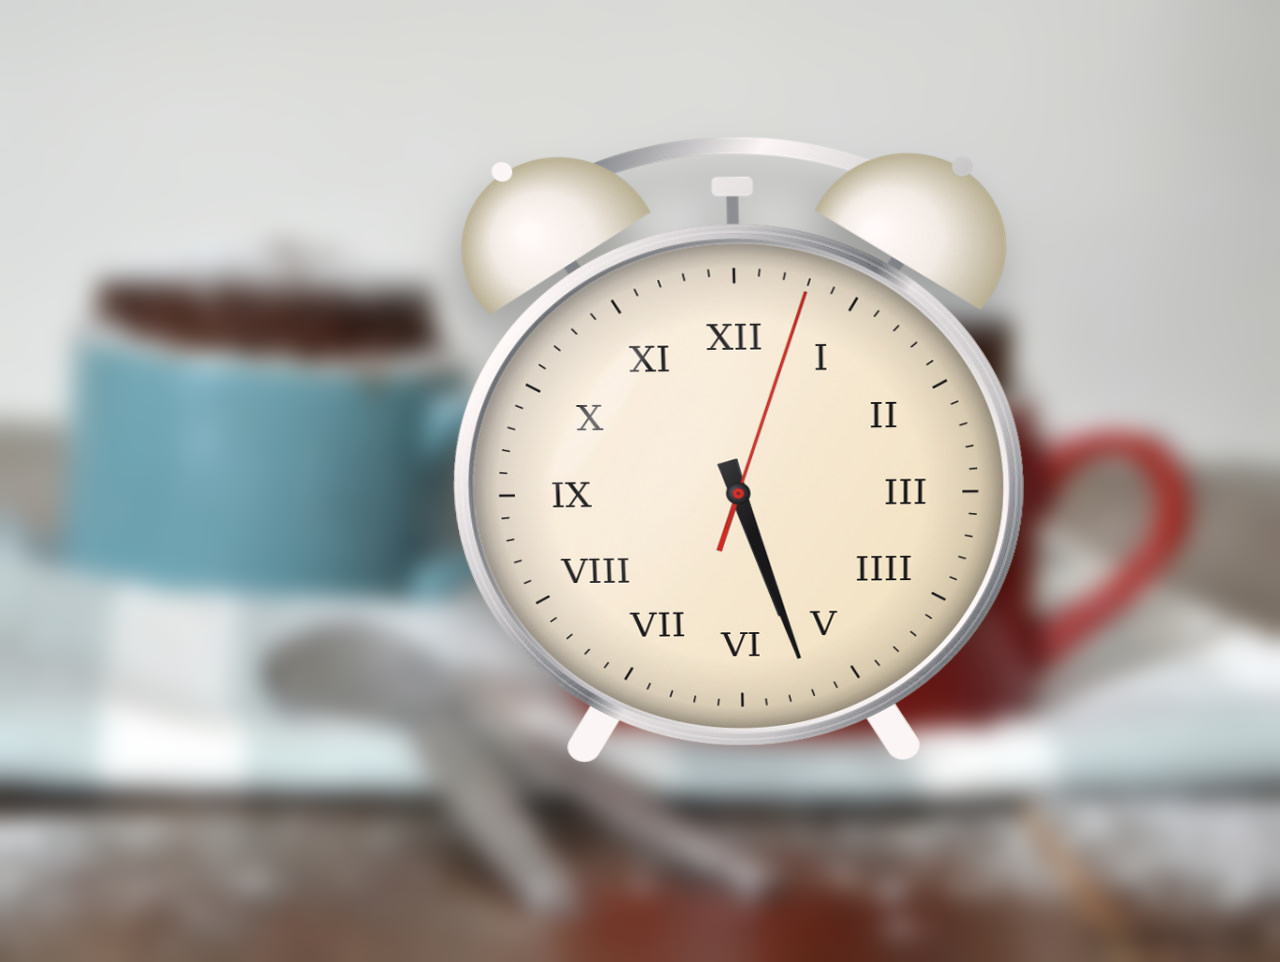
5:27:03
